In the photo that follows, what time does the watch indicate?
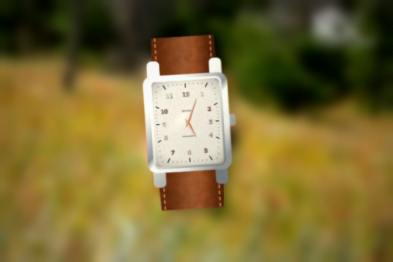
5:04
